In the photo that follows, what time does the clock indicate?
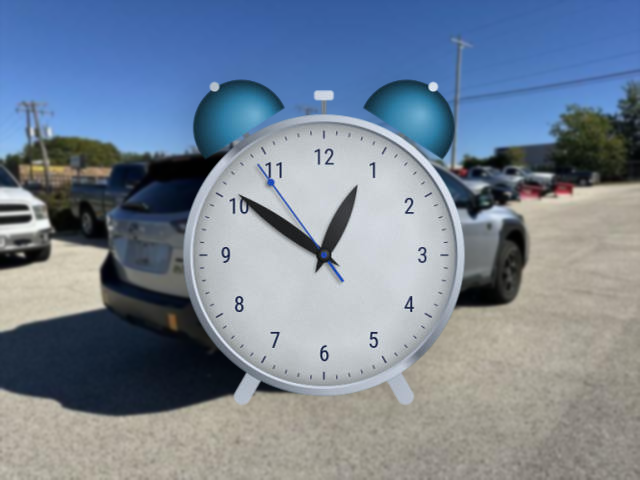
12:50:54
